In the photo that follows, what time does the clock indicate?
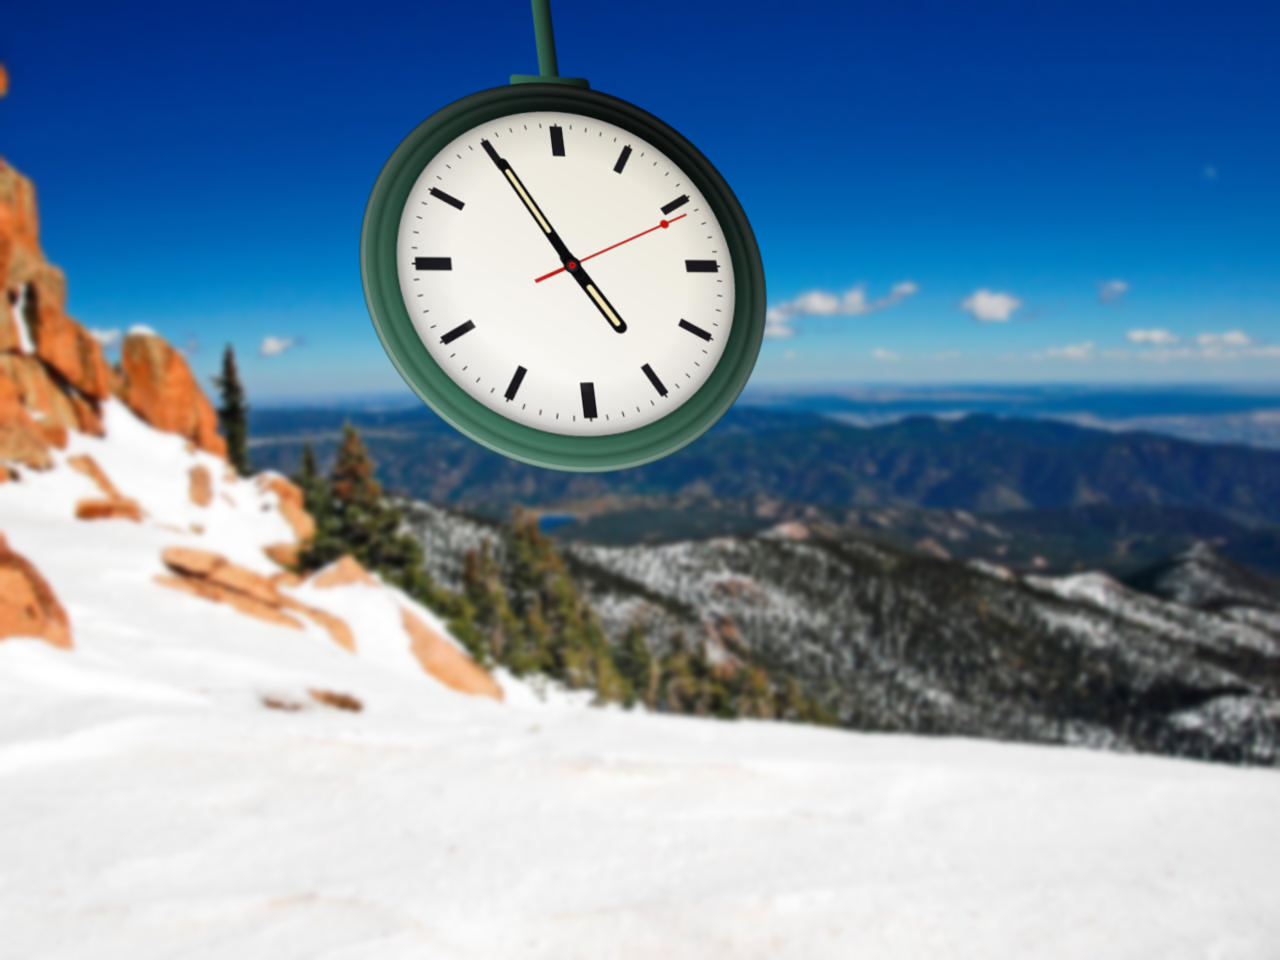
4:55:11
